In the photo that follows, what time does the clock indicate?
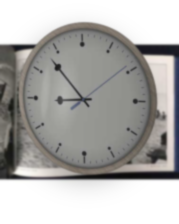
8:53:09
